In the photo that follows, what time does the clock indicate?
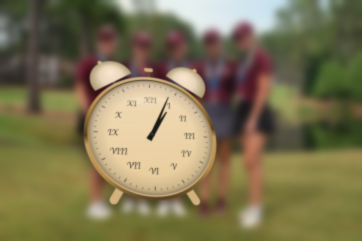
1:04
